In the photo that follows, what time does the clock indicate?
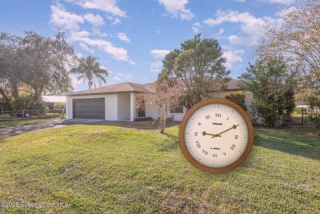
9:10
